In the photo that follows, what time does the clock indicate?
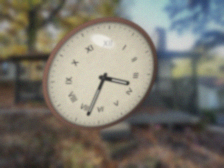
3:33
